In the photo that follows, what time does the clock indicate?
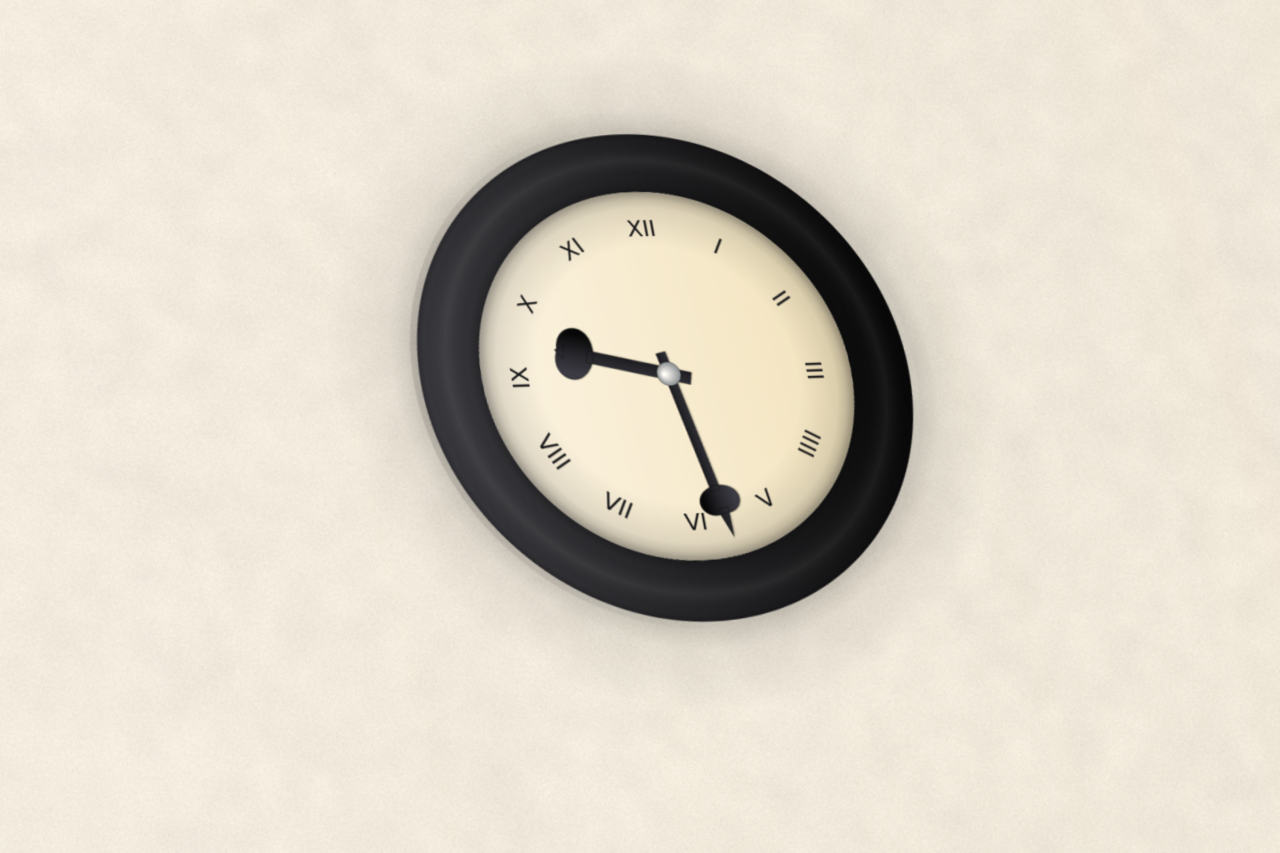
9:28
